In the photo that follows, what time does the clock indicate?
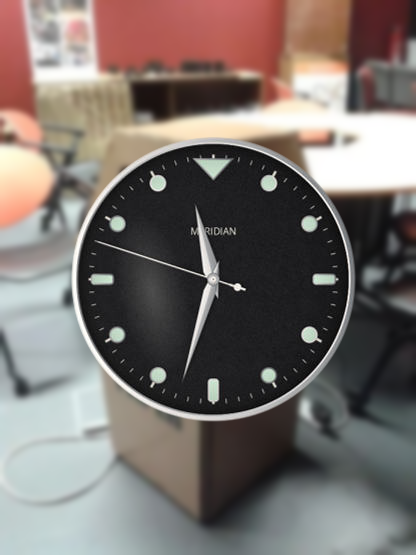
11:32:48
